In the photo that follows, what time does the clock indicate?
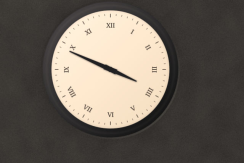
3:49
